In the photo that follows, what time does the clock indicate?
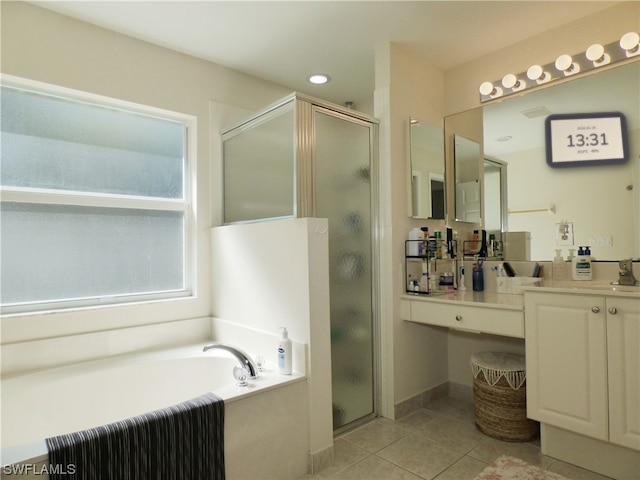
13:31
